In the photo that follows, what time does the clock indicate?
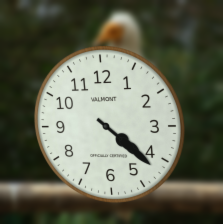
4:22
